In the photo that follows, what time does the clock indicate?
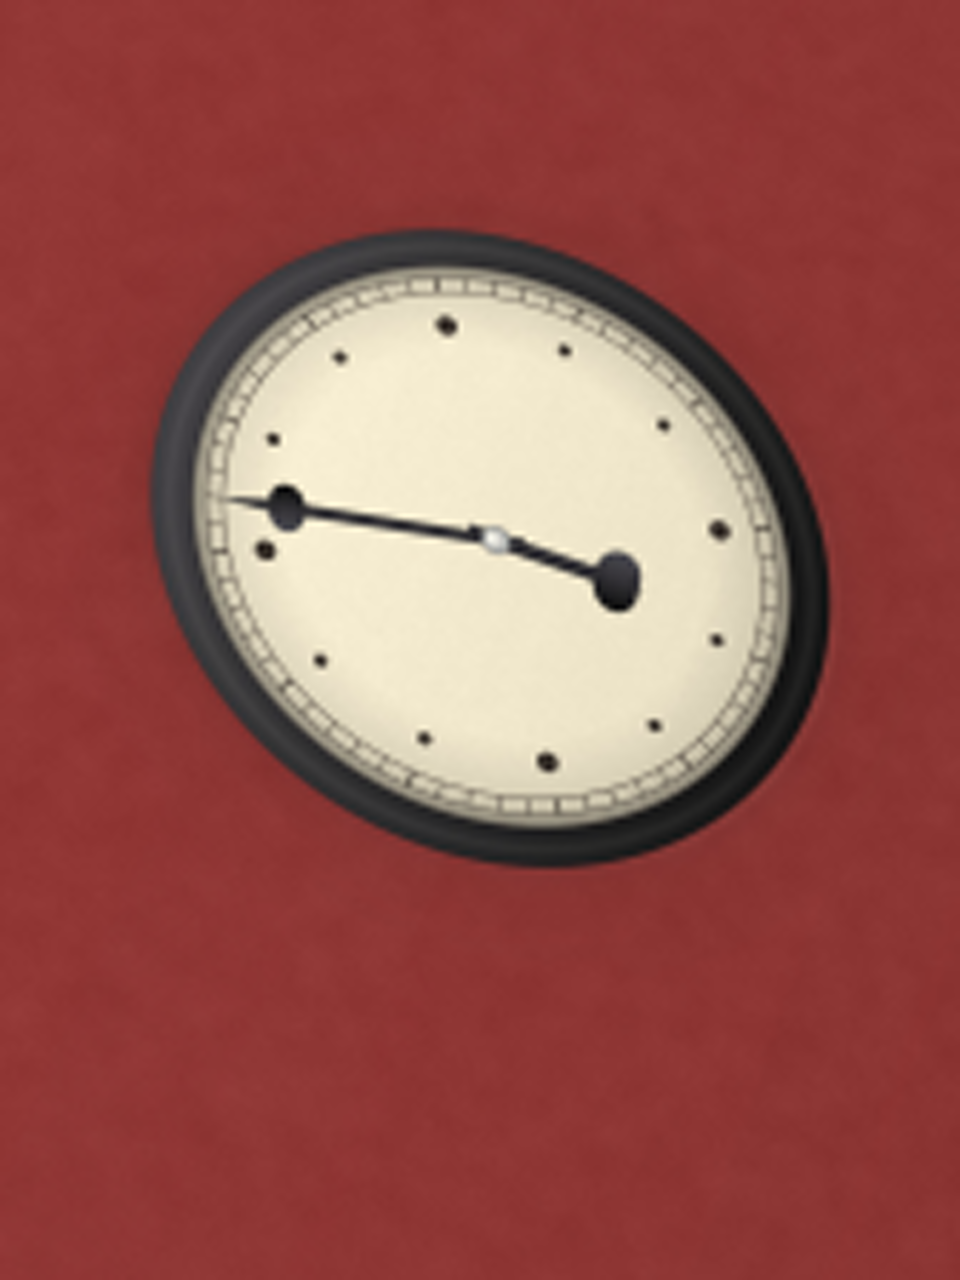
3:47
